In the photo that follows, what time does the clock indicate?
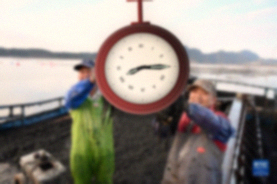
8:15
